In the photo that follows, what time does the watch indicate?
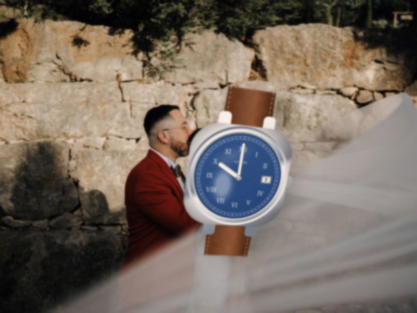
10:00
